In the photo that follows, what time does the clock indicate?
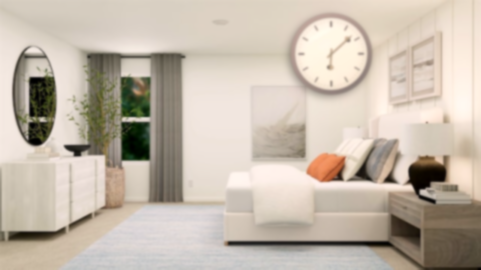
6:08
